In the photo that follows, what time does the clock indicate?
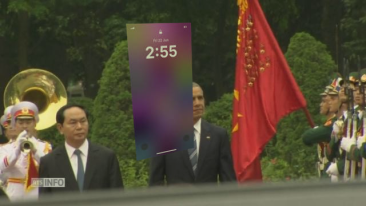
2:55
